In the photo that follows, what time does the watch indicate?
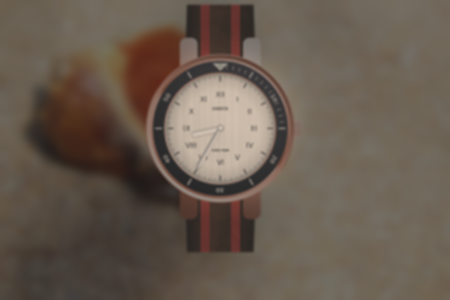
8:35
